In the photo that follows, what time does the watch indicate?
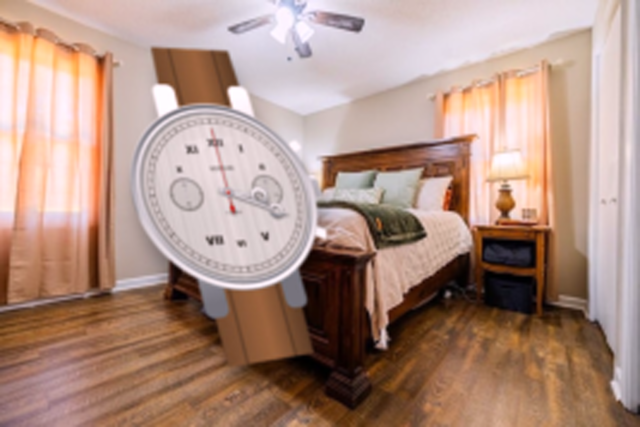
3:19
